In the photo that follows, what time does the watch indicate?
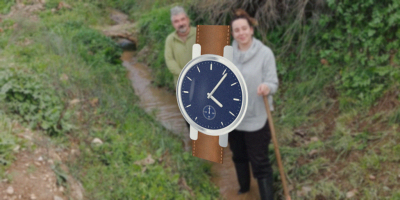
4:06
